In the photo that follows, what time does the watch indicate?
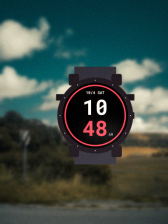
10:48
